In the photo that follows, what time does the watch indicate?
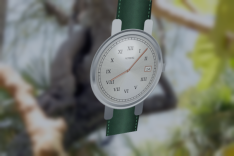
8:07
